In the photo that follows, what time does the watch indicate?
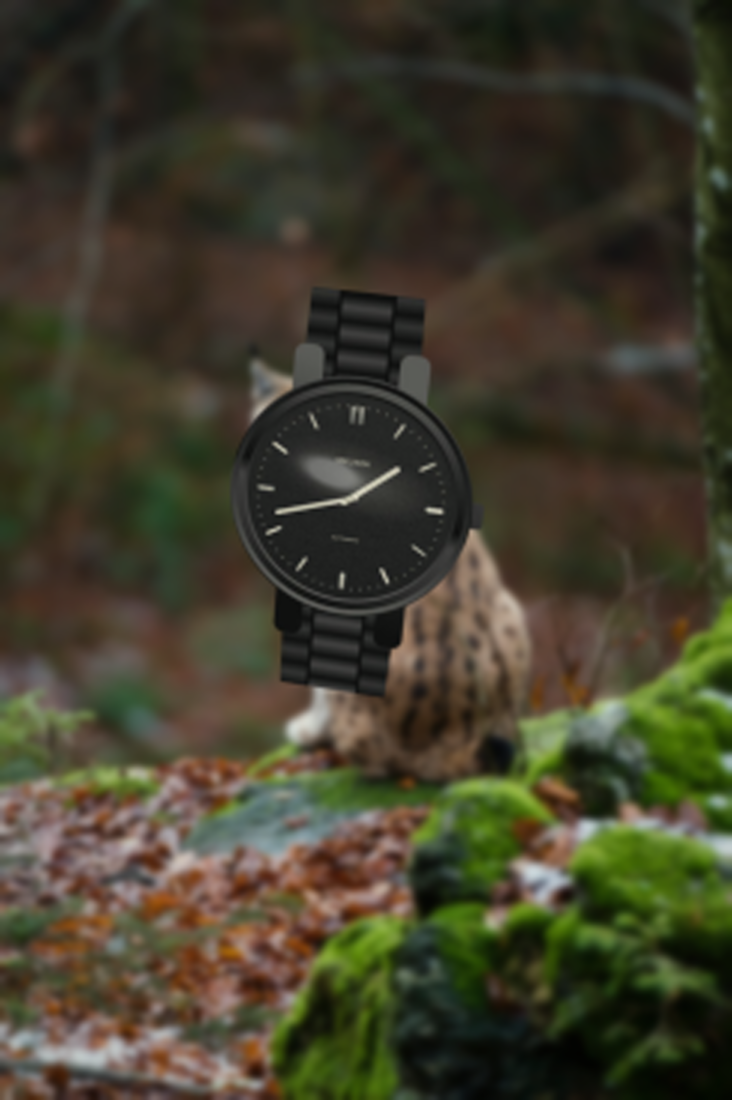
1:42
